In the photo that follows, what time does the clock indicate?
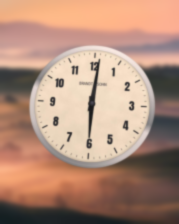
6:01
